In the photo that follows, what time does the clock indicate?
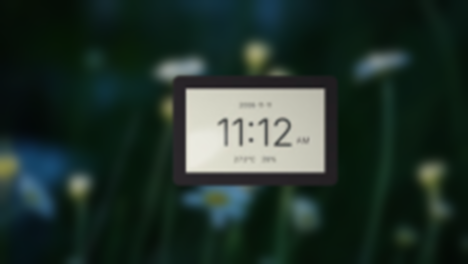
11:12
